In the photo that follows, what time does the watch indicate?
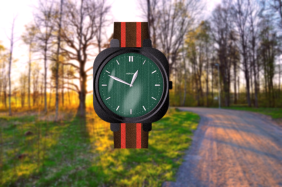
12:49
